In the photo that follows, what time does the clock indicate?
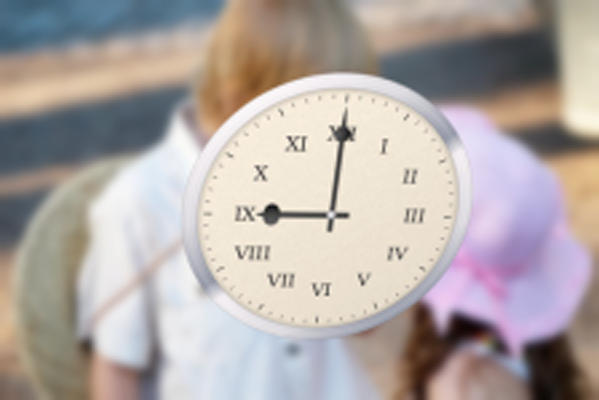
9:00
